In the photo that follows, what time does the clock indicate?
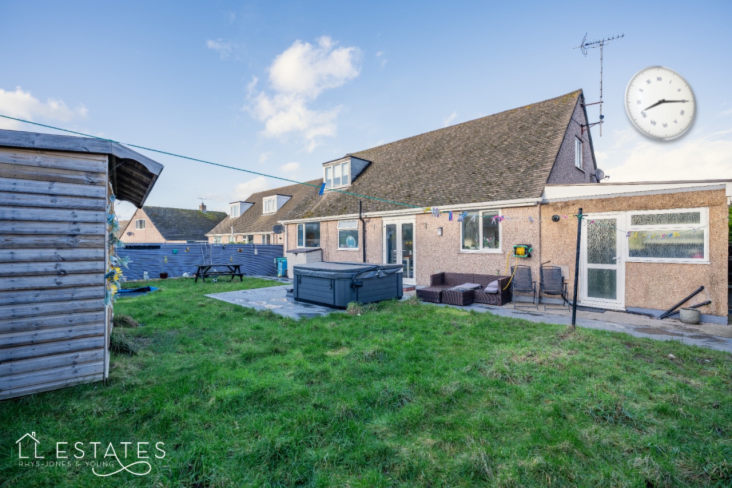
8:15
